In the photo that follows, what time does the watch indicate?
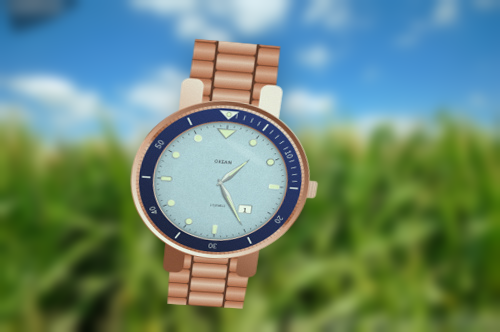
1:25
